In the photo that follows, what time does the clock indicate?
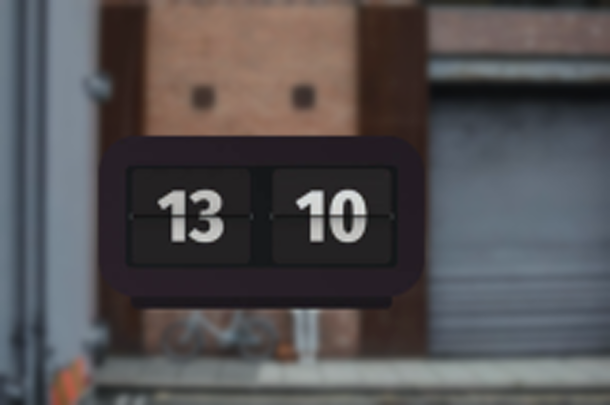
13:10
